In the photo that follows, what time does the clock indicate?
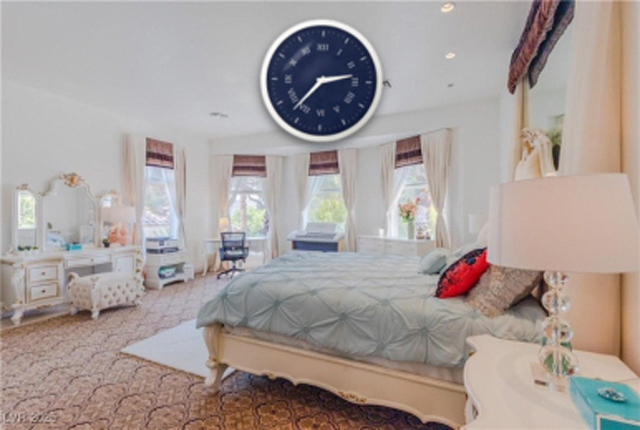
2:37
